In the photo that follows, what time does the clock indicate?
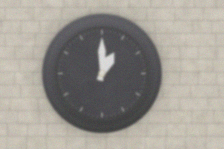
1:00
